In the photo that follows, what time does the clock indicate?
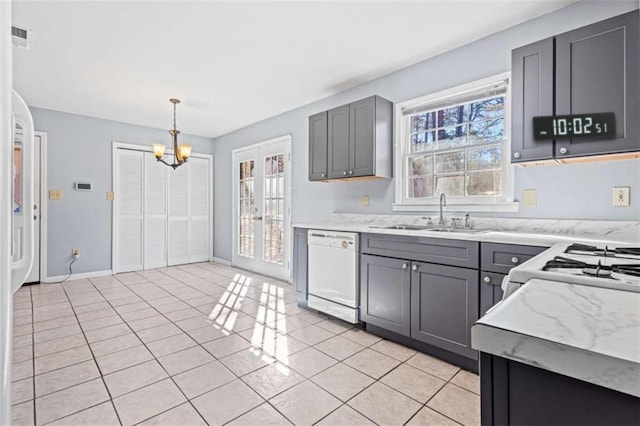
10:02
